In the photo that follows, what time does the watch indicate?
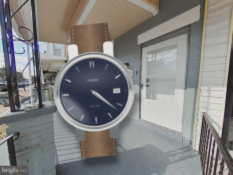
4:22
